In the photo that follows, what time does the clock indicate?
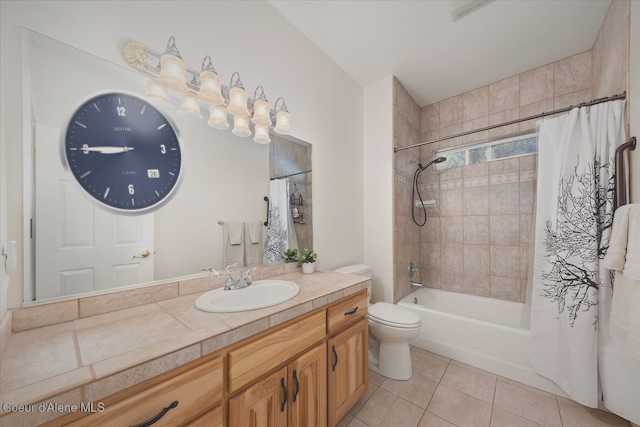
8:45
